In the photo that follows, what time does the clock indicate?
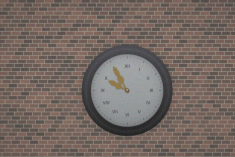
9:55
